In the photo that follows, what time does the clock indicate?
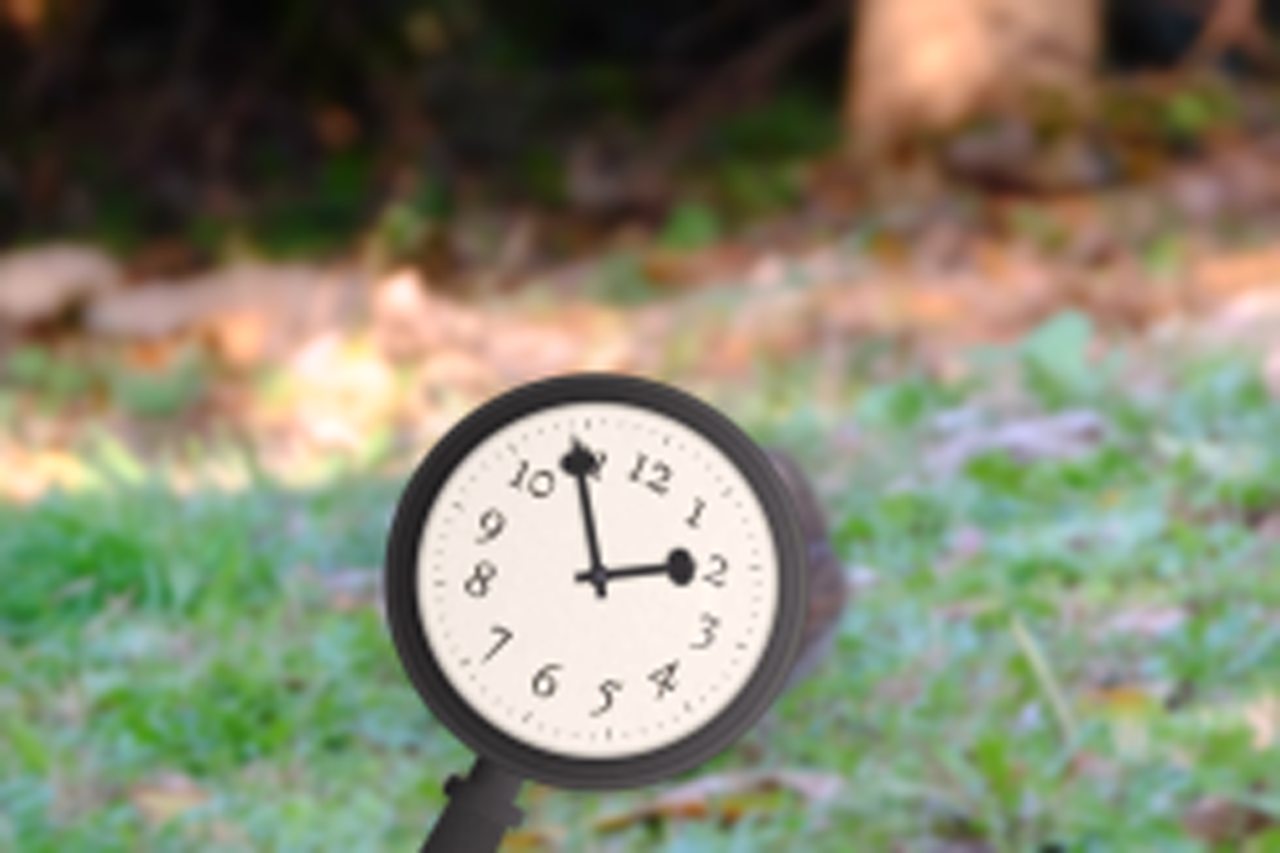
1:54
